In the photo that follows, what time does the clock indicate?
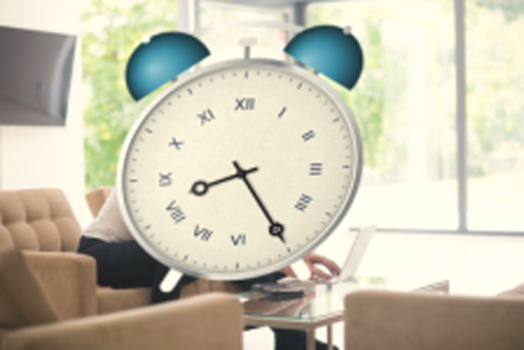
8:25
